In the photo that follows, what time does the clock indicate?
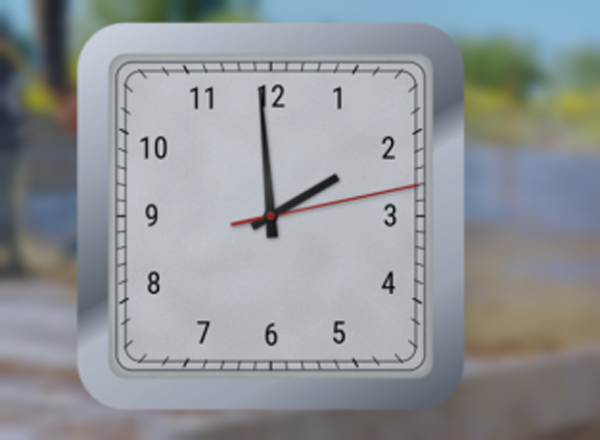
1:59:13
